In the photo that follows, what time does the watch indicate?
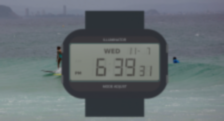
6:39:31
